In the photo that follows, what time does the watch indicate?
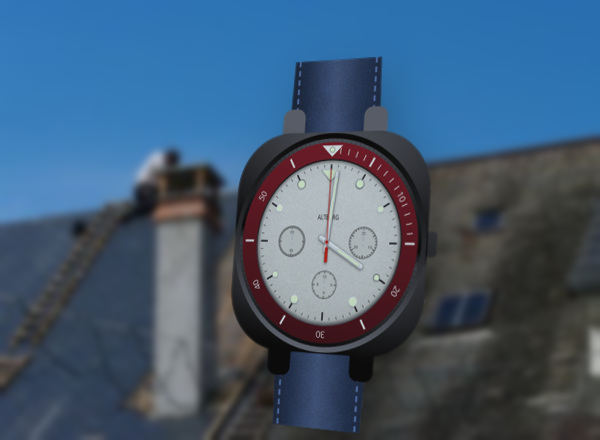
4:01
